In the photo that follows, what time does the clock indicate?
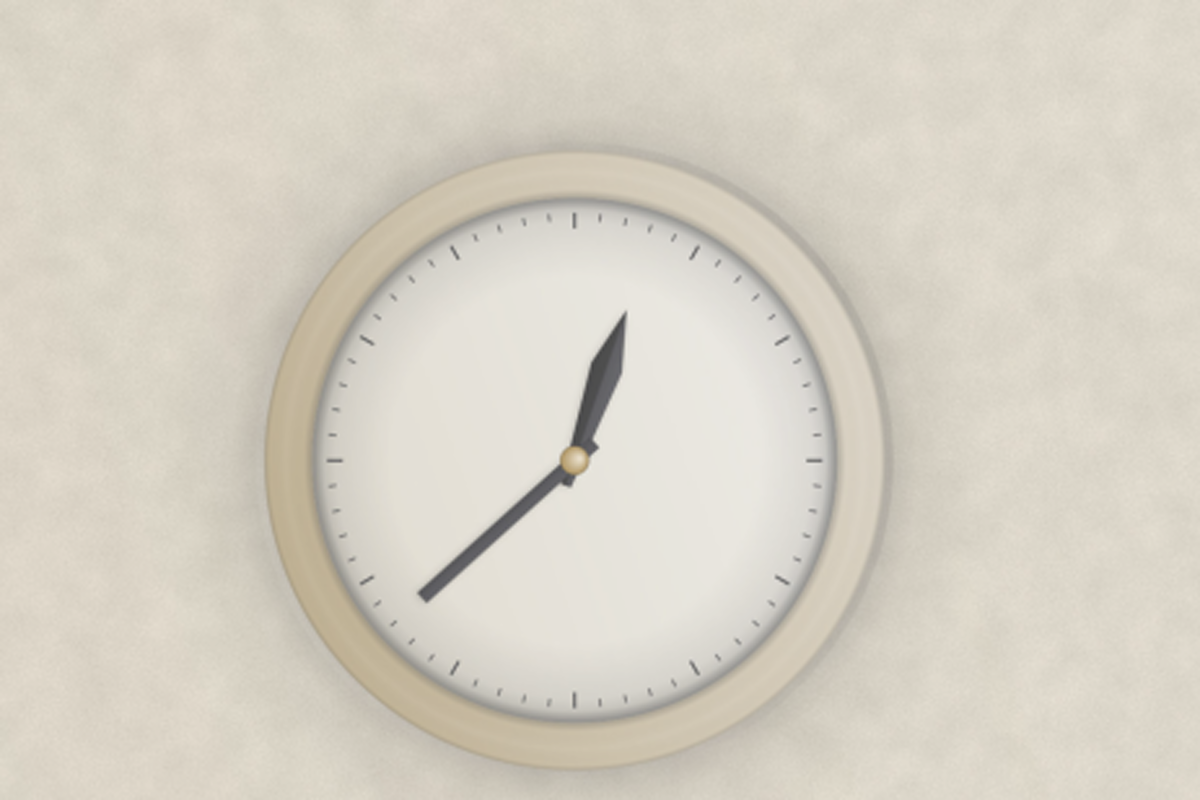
12:38
